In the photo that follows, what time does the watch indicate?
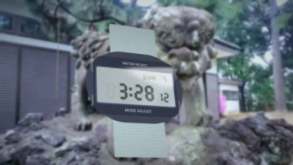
3:28:12
